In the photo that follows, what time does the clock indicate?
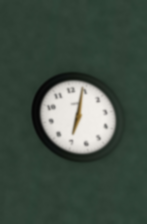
7:04
